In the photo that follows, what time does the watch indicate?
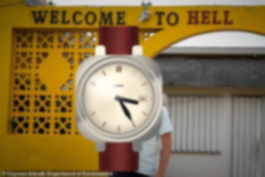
3:25
